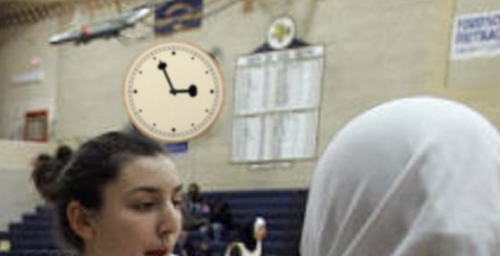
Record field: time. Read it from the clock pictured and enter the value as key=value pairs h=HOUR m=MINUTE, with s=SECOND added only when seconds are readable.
h=2 m=56
